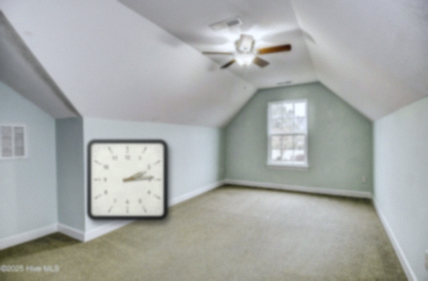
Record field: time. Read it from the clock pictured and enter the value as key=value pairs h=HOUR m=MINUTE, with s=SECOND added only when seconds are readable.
h=2 m=14
